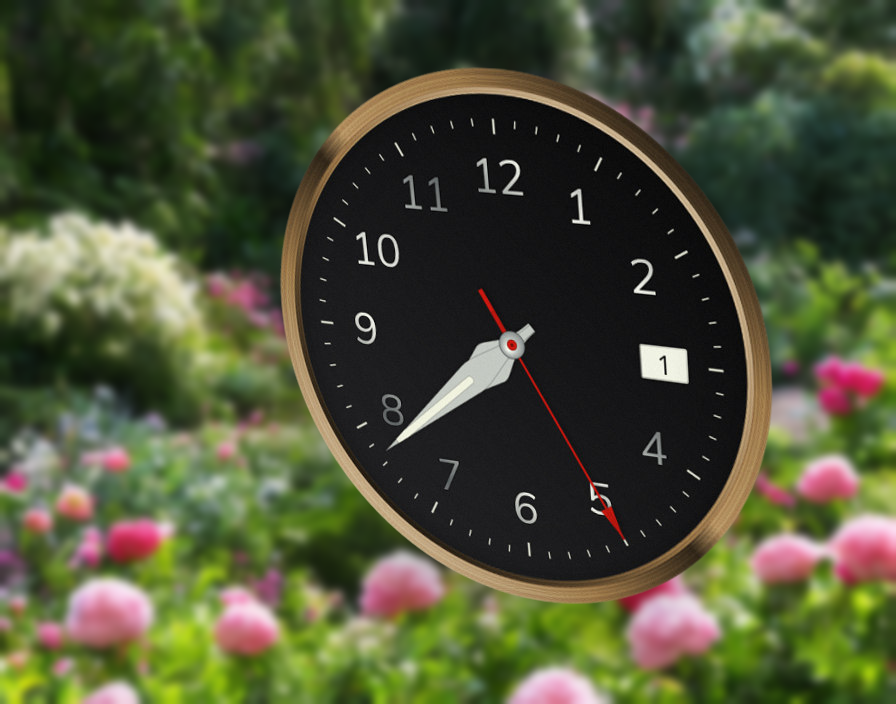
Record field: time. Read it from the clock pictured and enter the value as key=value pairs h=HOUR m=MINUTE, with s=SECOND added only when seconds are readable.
h=7 m=38 s=25
